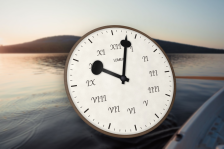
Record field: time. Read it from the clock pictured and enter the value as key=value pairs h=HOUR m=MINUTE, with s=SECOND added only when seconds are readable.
h=10 m=3
